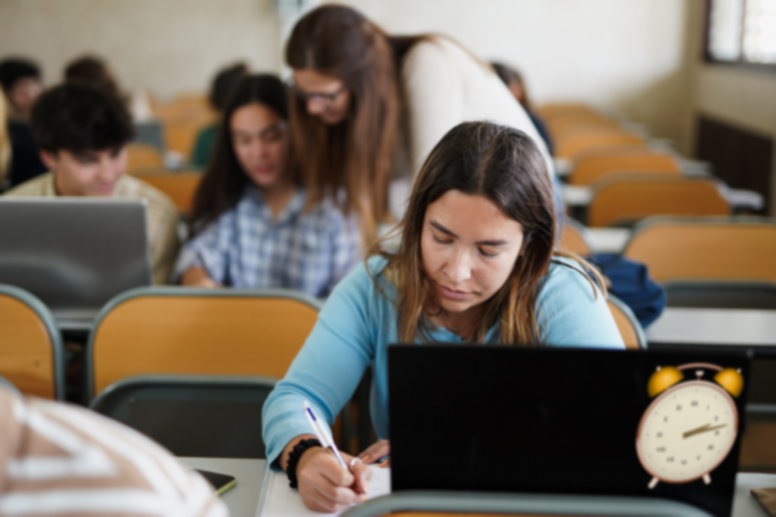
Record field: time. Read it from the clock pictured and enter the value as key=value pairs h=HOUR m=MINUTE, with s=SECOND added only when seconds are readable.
h=2 m=13
